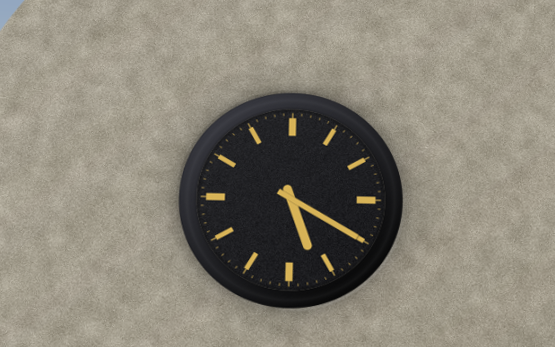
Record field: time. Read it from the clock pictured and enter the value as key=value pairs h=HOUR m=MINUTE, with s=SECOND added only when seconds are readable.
h=5 m=20
